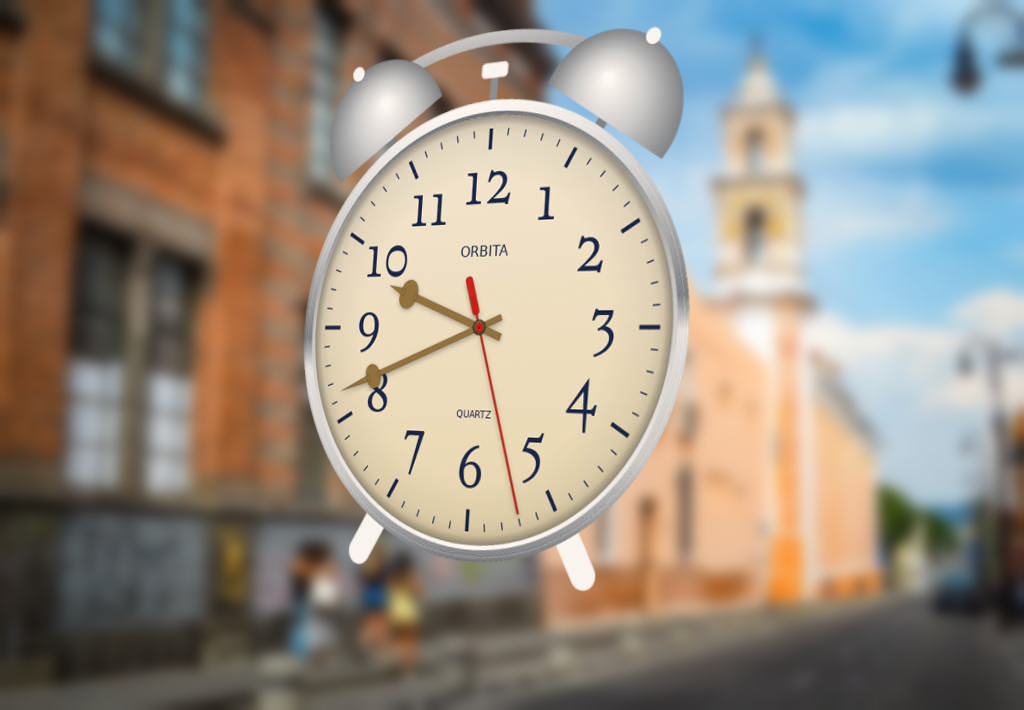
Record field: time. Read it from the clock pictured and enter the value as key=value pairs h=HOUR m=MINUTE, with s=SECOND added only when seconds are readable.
h=9 m=41 s=27
